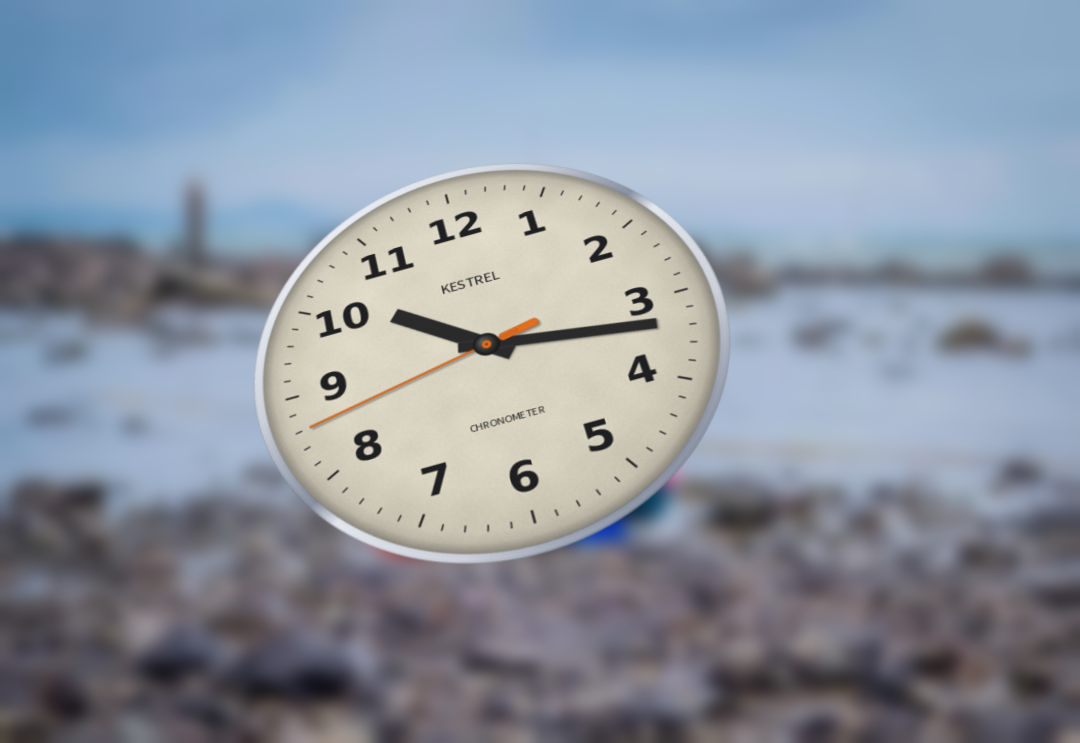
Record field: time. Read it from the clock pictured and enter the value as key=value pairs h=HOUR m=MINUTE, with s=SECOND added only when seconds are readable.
h=10 m=16 s=43
